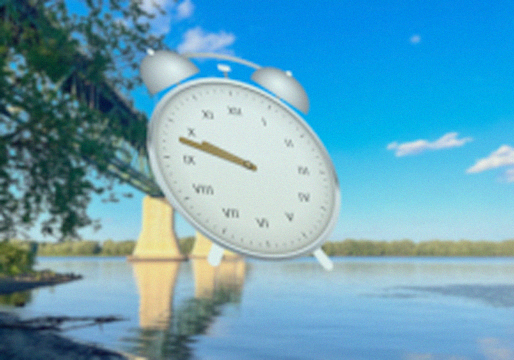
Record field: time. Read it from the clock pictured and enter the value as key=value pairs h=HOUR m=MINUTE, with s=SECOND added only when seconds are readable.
h=9 m=48
